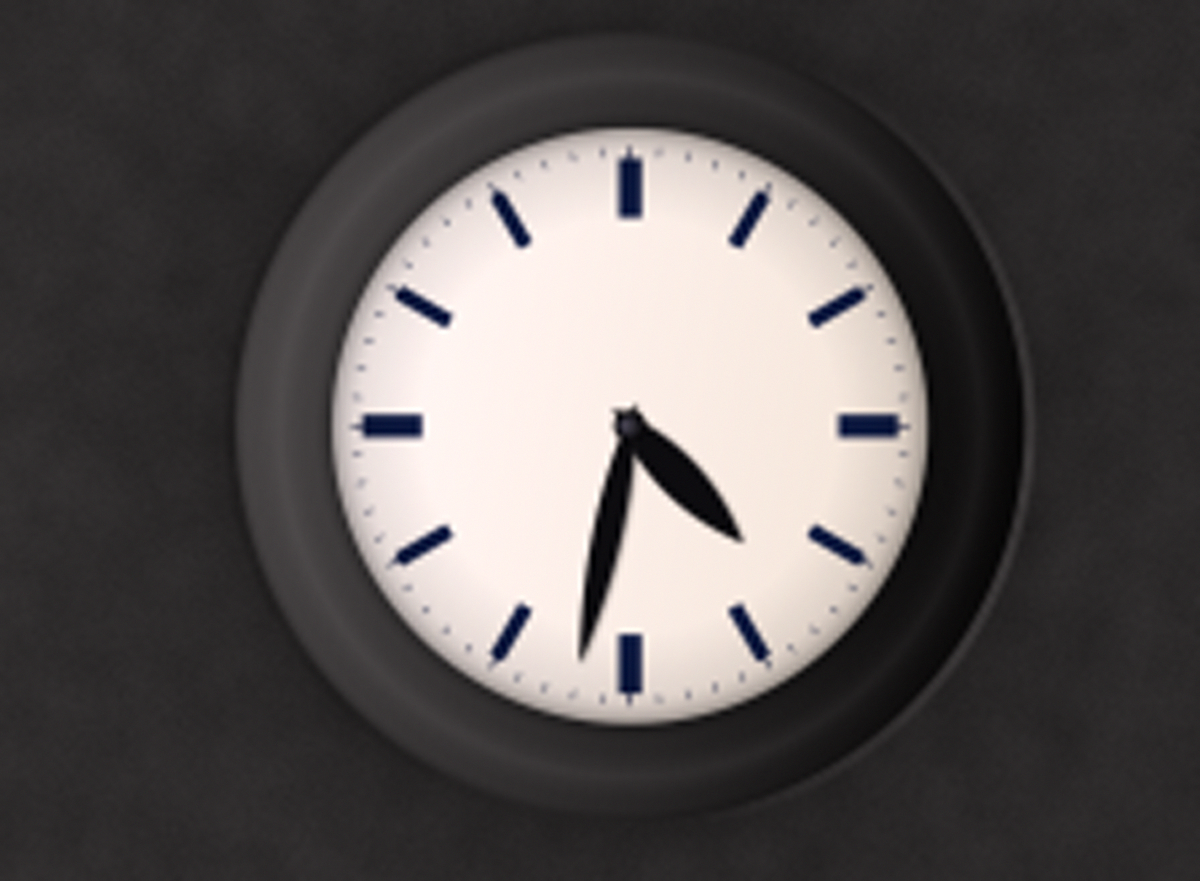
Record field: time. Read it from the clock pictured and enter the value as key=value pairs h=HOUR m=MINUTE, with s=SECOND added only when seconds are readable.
h=4 m=32
